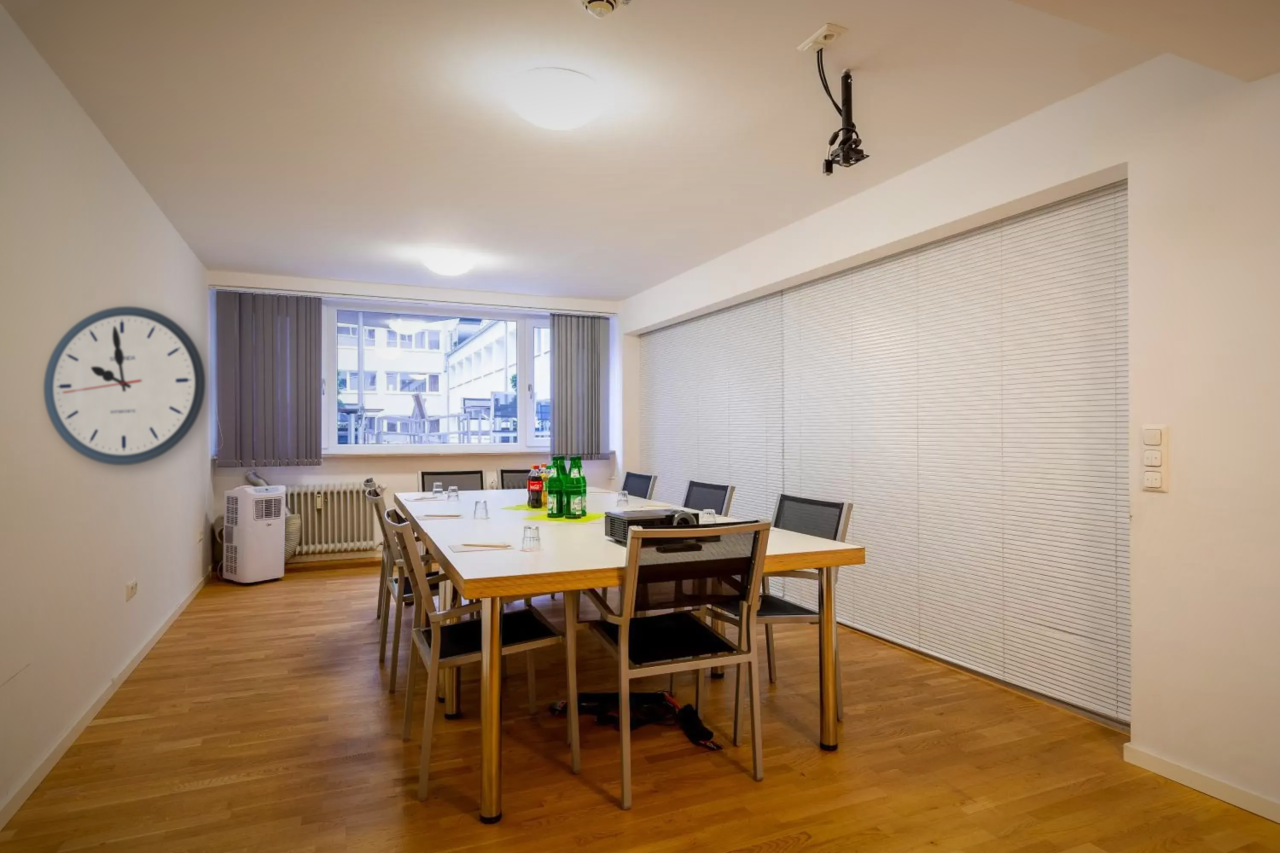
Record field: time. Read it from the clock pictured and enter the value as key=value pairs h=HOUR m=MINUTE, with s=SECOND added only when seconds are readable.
h=9 m=58 s=44
